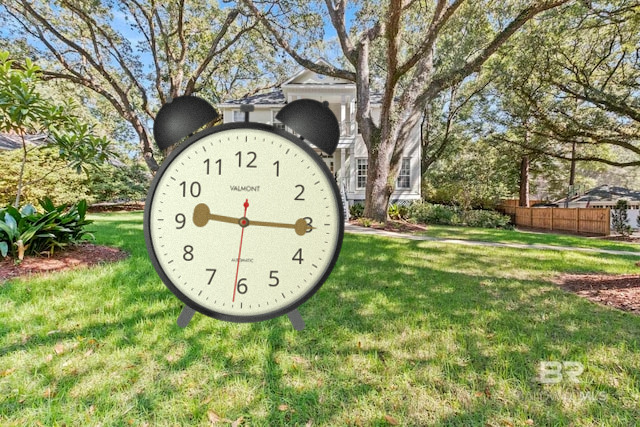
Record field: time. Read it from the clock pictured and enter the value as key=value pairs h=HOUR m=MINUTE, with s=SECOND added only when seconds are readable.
h=9 m=15 s=31
